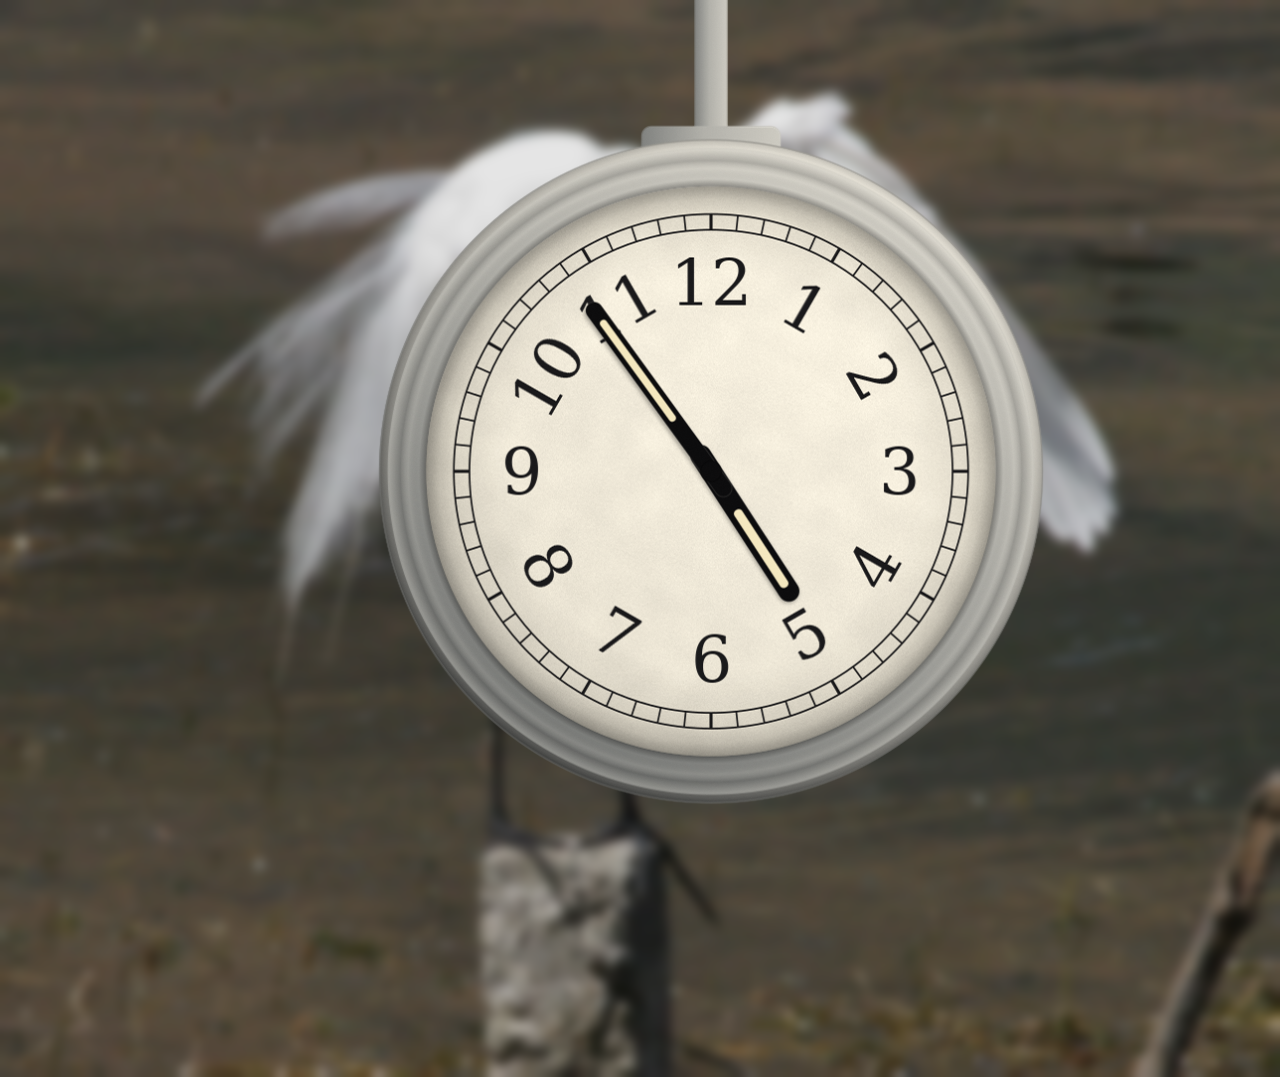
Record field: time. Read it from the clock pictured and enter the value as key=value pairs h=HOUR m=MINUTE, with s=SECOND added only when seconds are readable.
h=4 m=54
